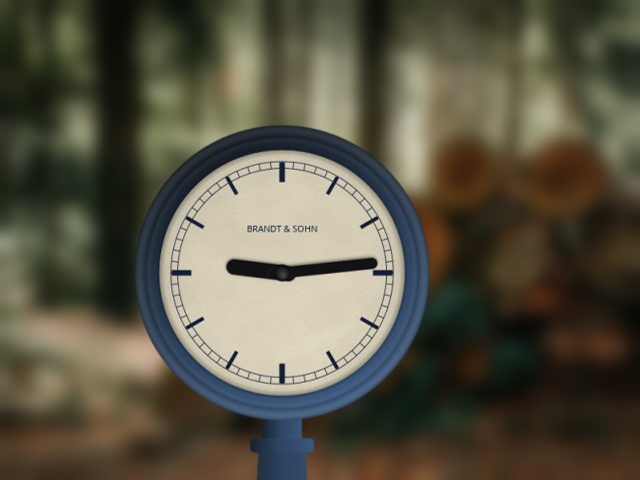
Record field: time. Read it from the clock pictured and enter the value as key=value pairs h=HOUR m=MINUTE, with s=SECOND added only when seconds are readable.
h=9 m=14
